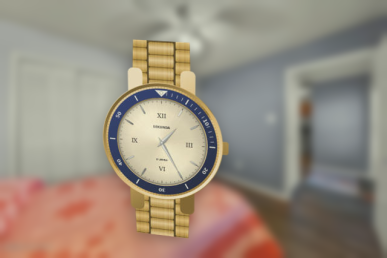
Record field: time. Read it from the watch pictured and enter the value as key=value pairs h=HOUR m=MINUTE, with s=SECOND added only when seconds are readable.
h=1 m=25
